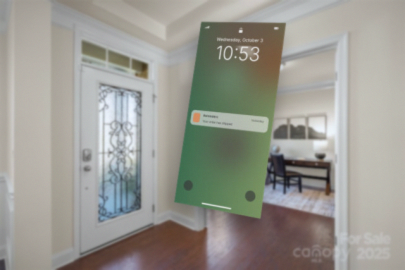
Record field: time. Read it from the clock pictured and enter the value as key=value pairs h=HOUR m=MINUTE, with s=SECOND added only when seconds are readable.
h=10 m=53
